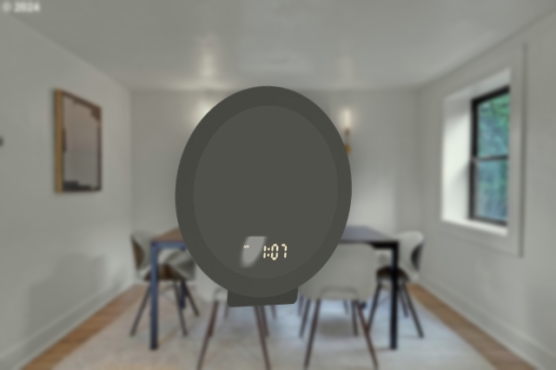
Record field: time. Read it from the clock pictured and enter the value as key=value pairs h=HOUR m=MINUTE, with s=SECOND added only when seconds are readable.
h=1 m=7
